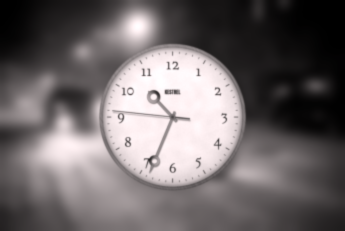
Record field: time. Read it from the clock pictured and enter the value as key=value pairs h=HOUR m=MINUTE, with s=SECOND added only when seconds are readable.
h=10 m=33 s=46
